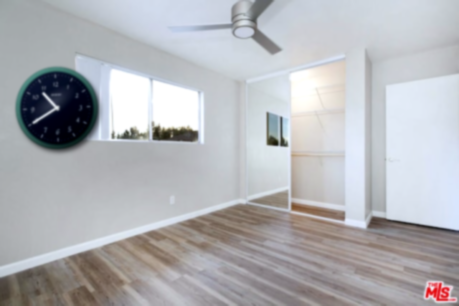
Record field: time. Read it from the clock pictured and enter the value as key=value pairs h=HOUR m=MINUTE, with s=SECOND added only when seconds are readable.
h=10 m=40
